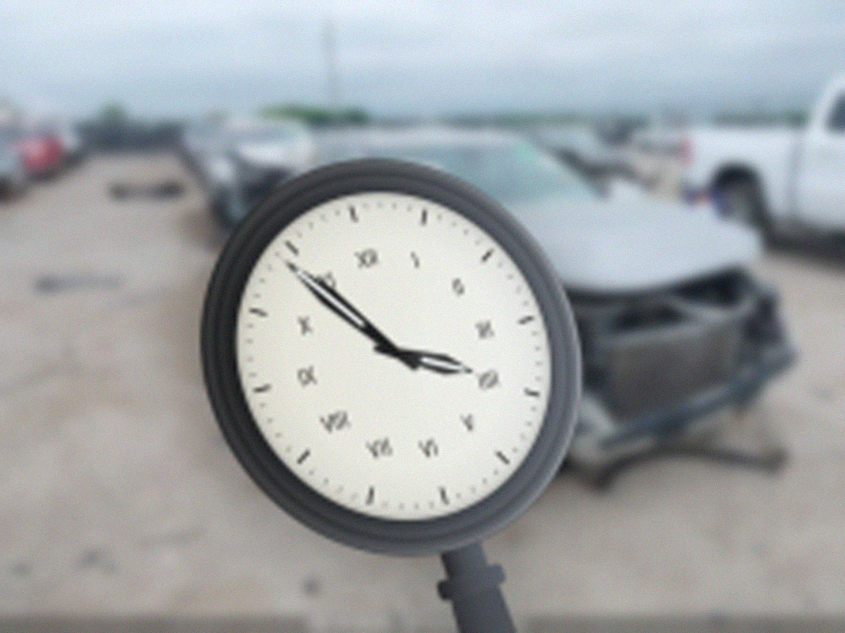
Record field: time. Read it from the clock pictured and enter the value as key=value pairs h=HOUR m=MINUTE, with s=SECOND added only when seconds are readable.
h=3 m=54
